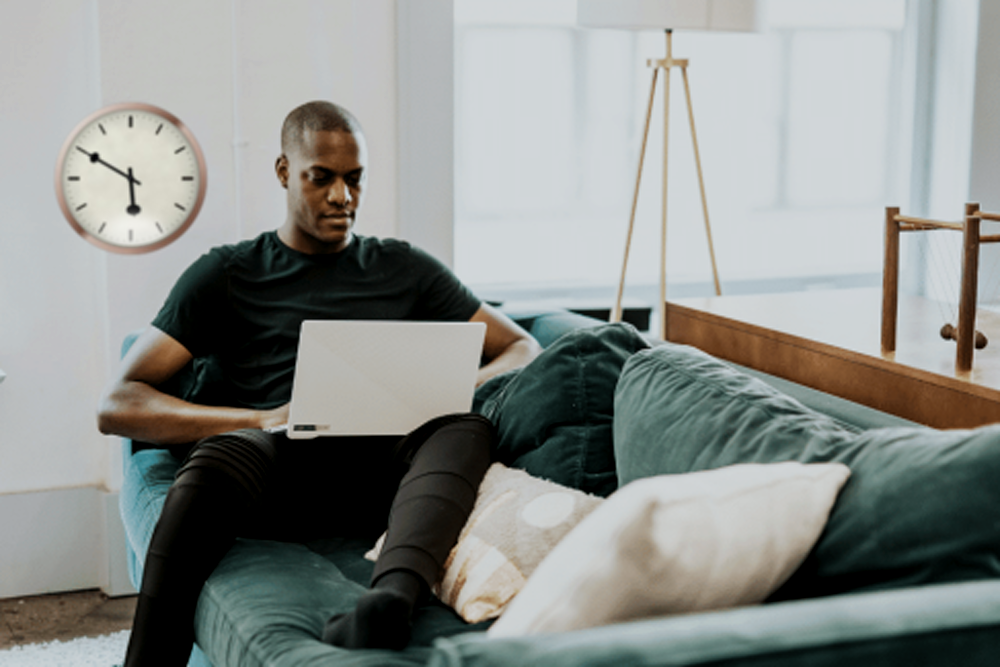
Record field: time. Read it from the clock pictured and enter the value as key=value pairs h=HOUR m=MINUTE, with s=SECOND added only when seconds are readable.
h=5 m=50
